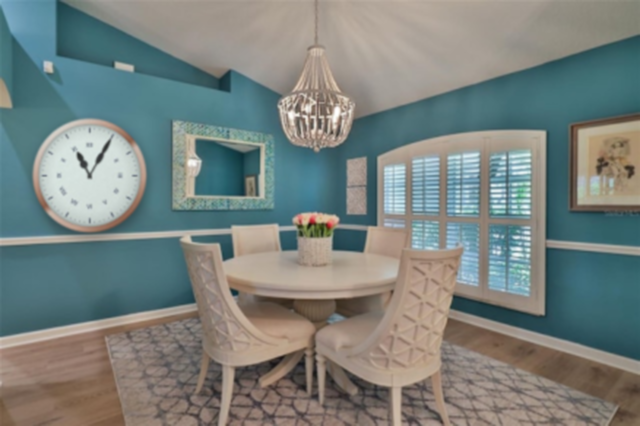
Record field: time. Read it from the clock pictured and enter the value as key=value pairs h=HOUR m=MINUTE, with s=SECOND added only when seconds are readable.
h=11 m=5
